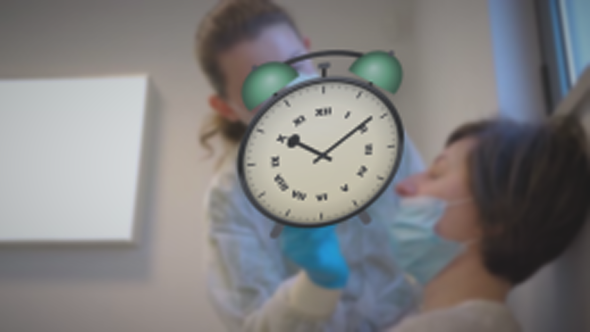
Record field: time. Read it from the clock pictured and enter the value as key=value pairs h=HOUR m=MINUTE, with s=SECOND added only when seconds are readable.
h=10 m=9
